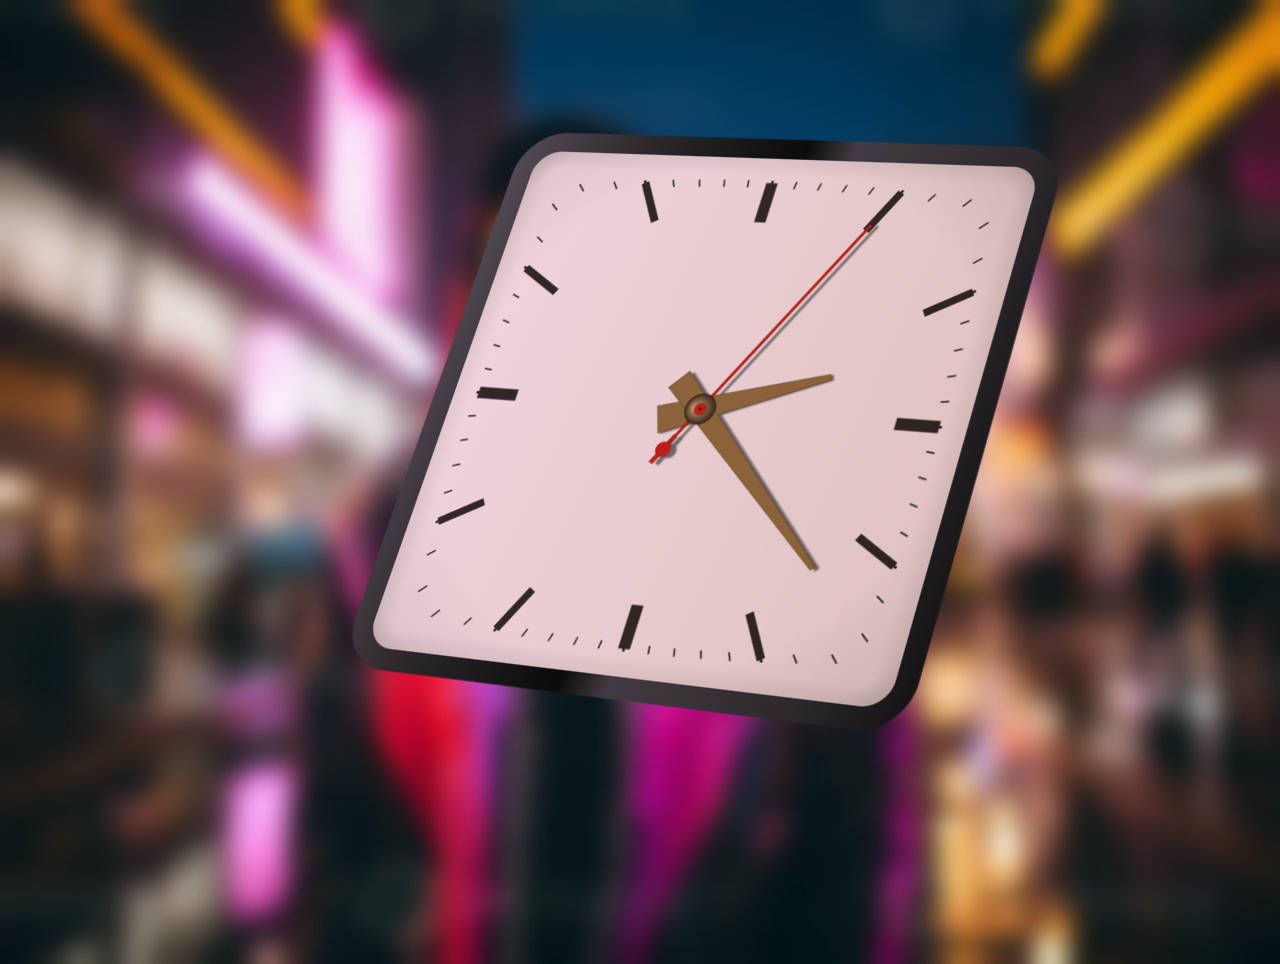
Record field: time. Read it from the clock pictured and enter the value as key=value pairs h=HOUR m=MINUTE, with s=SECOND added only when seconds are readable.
h=2 m=22 s=5
